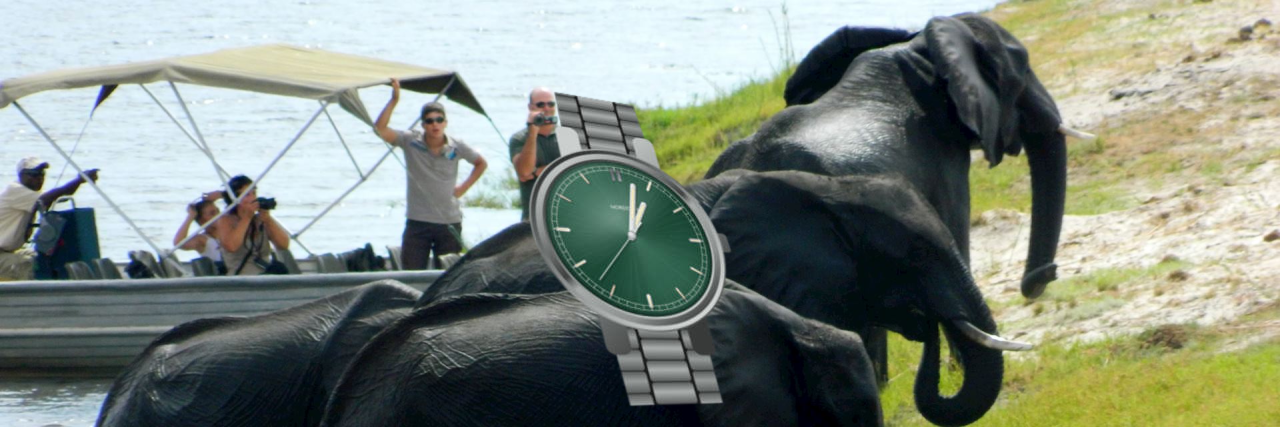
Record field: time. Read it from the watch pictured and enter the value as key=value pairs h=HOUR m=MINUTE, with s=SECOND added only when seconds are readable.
h=1 m=2 s=37
